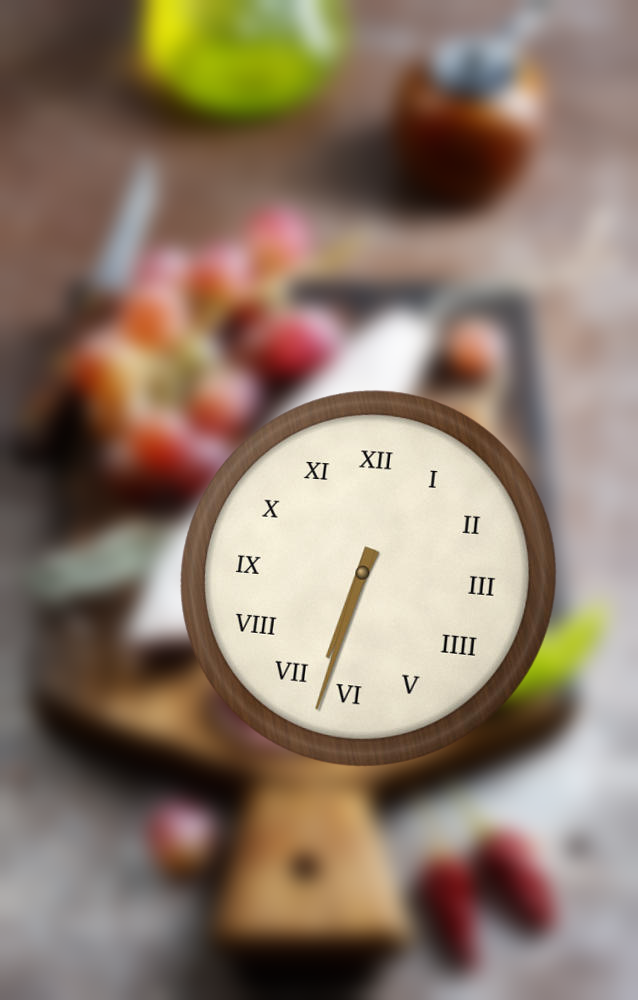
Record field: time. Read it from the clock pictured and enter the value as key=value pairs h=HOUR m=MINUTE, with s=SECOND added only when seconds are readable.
h=6 m=32
